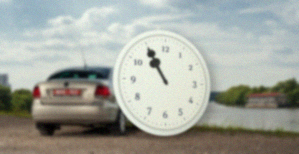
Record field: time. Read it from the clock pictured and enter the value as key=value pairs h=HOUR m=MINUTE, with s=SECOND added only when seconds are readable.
h=10 m=55
